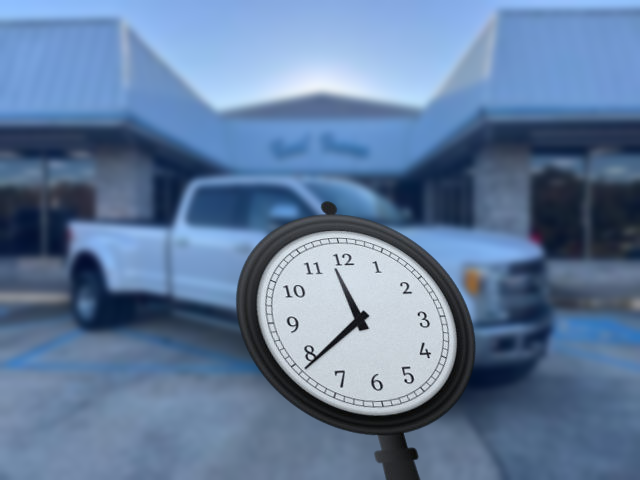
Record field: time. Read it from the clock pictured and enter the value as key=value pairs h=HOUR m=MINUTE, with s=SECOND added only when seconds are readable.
h=11 m=39
